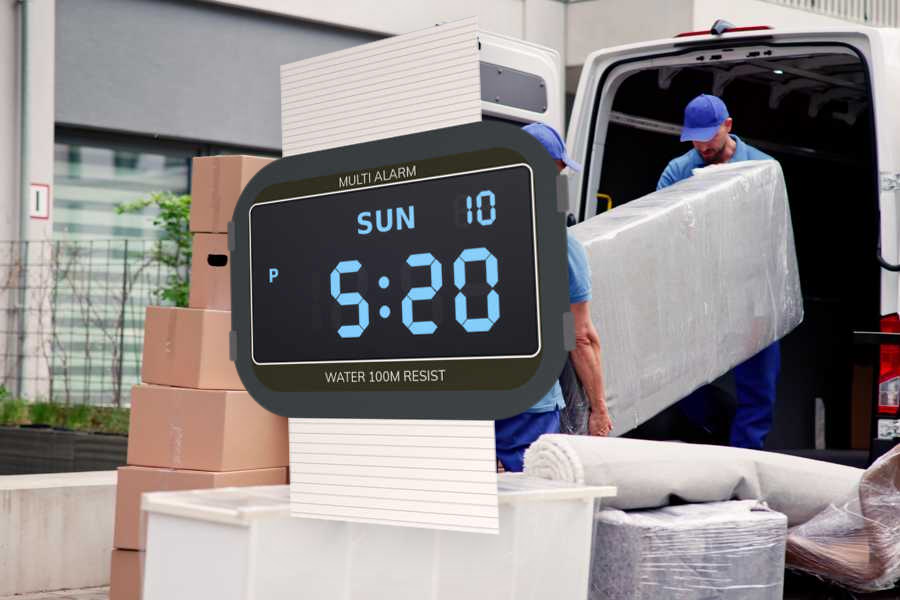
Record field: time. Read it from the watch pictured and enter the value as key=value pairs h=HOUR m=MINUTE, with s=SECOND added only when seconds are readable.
h=5 m=20
